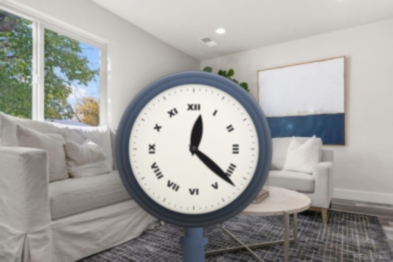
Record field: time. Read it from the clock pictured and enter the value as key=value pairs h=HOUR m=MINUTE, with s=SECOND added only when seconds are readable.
h=12 m=22
